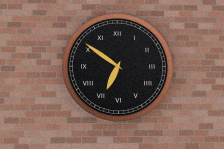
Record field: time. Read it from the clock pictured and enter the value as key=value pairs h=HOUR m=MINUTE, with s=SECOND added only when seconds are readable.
h=6 m=51
